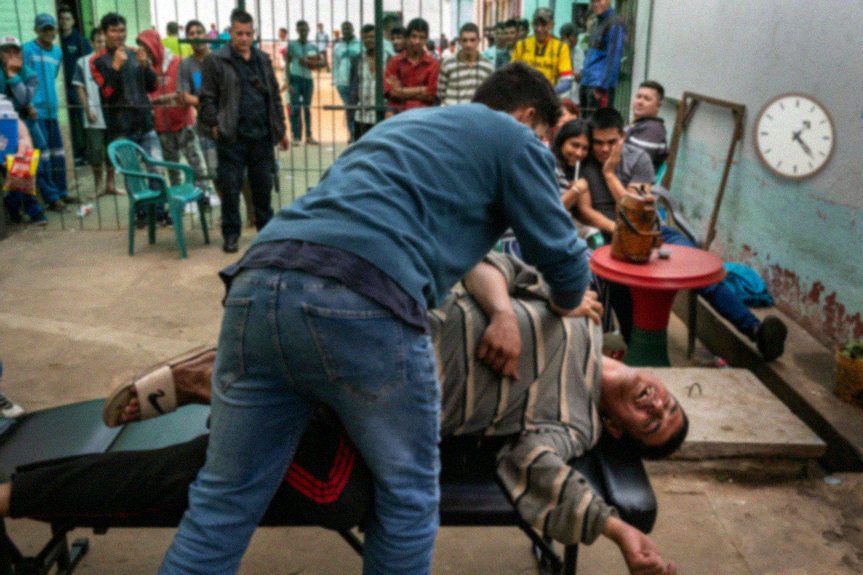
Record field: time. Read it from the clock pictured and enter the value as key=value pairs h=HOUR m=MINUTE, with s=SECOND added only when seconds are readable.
h=1 m=23
